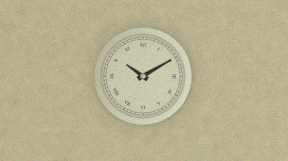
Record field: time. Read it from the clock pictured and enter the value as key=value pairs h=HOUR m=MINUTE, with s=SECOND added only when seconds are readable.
h=10 m=10
